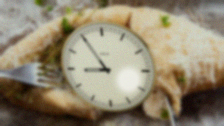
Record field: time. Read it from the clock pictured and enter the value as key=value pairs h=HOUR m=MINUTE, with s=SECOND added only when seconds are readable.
h=8 m=55
